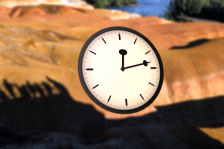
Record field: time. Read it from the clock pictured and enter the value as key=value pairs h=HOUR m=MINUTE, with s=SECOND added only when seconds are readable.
h=12 m=13
